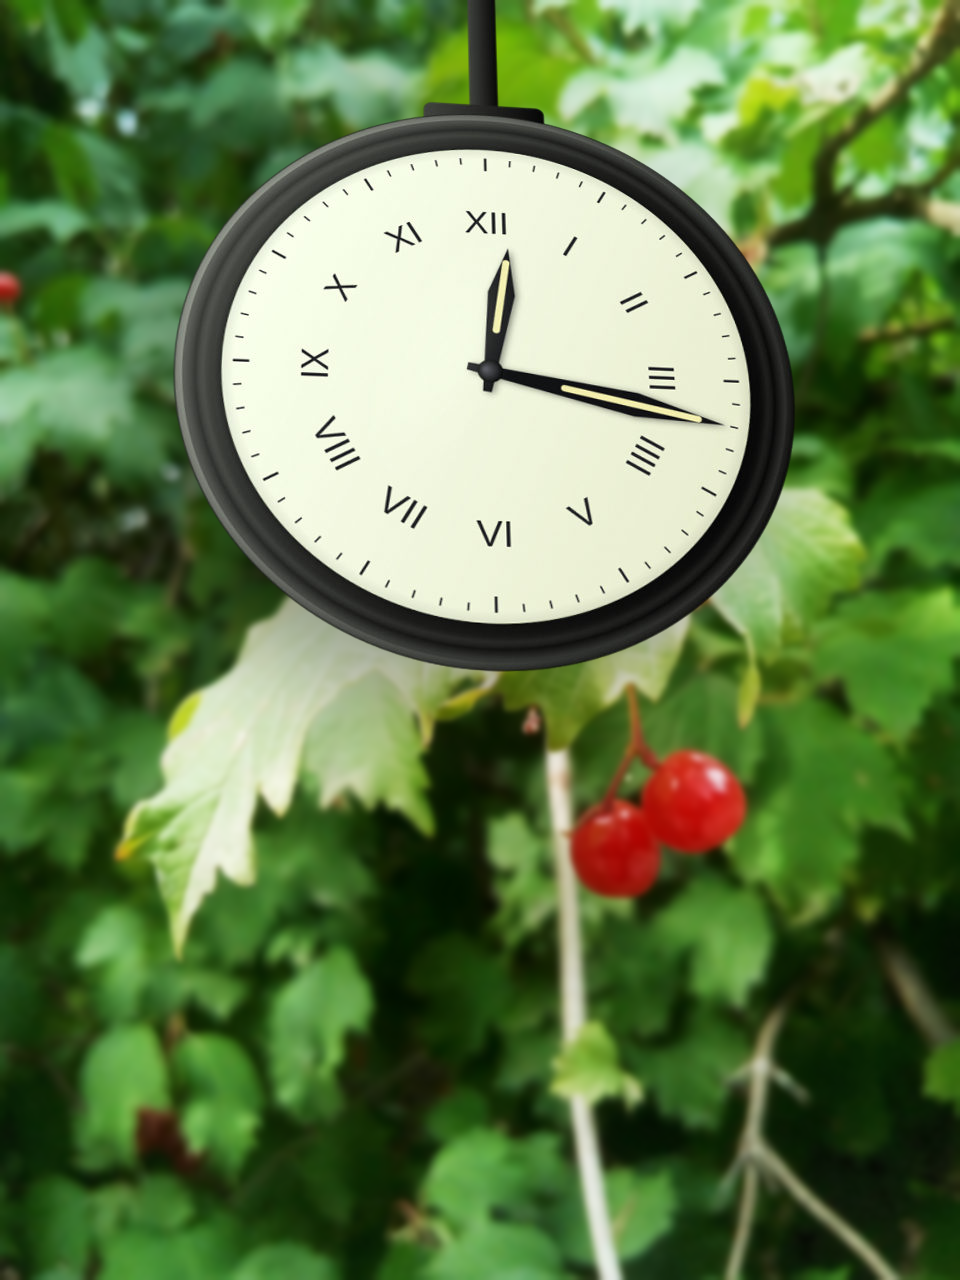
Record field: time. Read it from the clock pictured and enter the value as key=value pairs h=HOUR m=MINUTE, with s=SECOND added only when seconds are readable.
h=12 m=17
